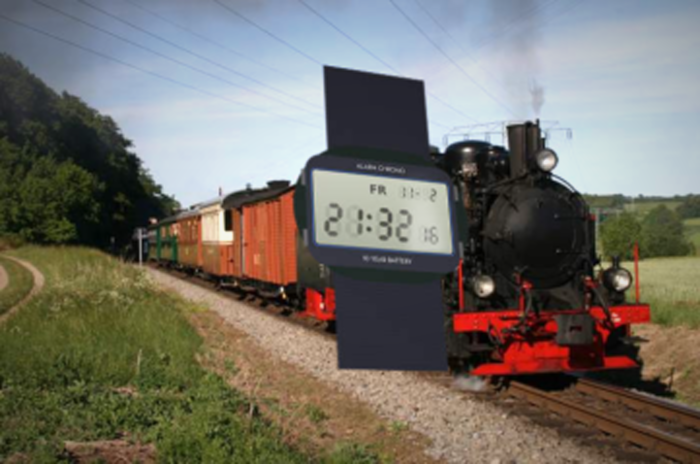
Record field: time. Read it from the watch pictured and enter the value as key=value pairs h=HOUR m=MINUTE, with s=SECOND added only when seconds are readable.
h=21 m=32 s=16
